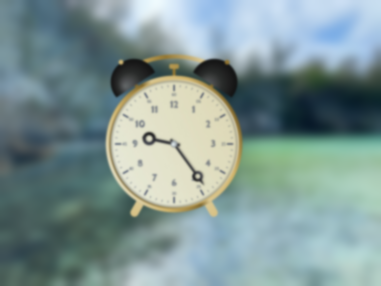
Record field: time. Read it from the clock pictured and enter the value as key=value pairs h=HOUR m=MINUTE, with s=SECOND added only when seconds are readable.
h=9 m=24
